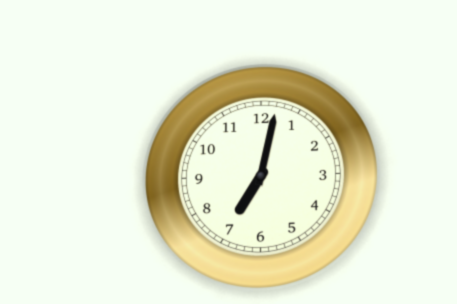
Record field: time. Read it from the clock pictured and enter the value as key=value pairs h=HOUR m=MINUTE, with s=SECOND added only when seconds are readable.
h=7 m=2
